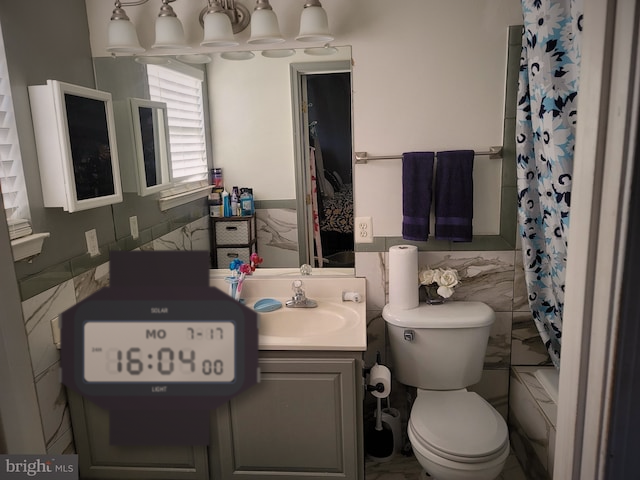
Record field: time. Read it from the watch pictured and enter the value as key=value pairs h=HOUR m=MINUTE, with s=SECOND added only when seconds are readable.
h=16 m=4 s=0
